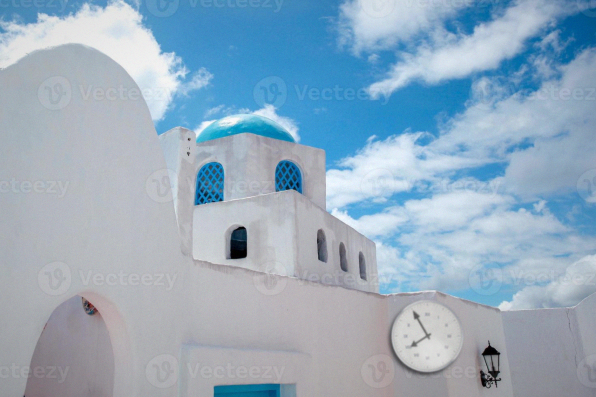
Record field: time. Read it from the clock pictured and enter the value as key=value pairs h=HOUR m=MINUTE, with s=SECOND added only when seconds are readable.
h=7 m=55
